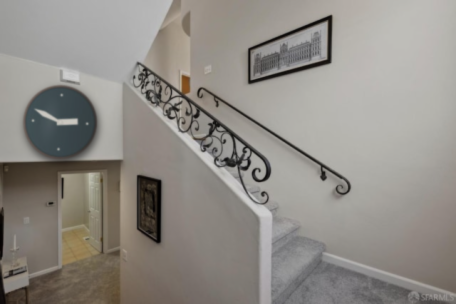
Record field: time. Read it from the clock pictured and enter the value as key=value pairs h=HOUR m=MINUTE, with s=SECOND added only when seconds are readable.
h=2 m=49
